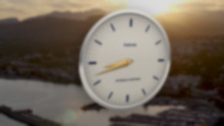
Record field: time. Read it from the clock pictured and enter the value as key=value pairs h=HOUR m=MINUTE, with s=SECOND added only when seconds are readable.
h=8 m=42
